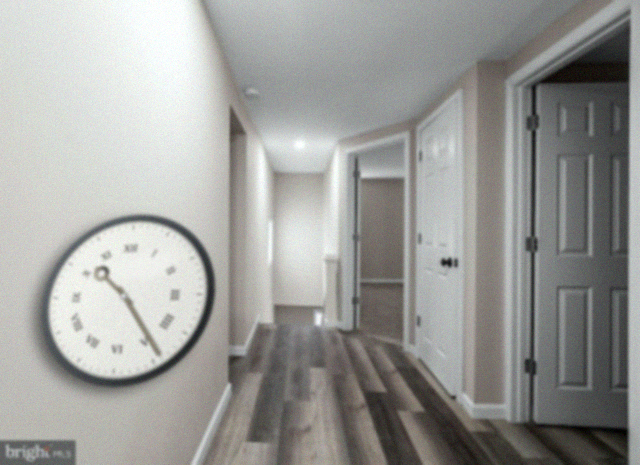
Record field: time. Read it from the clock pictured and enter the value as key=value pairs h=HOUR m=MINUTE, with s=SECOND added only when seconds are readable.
h=10 m=24
